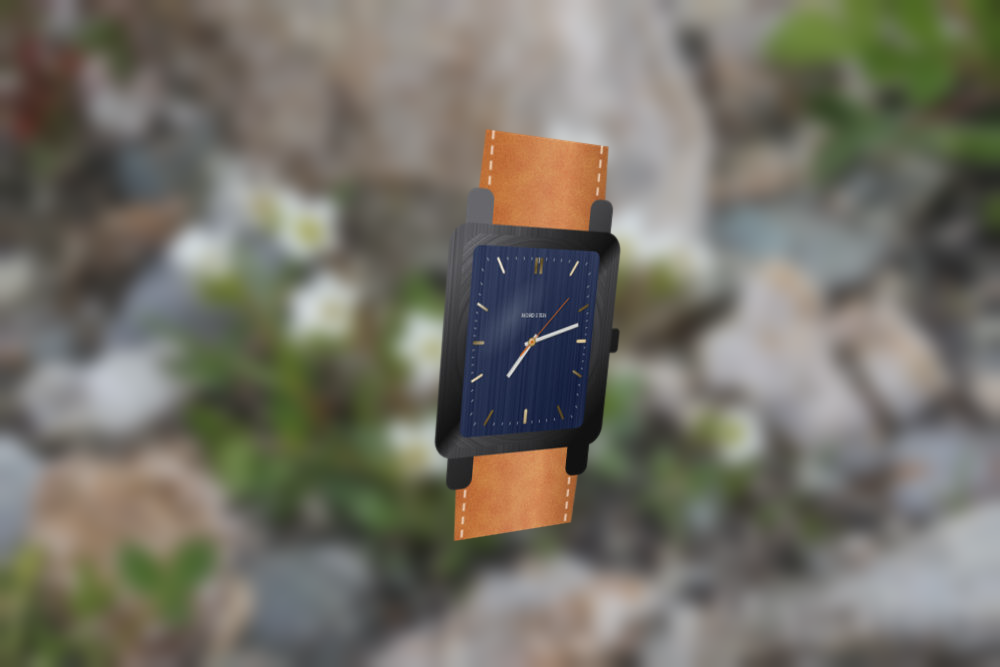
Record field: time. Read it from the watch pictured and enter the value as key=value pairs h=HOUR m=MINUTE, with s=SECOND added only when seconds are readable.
h=7 m=12 s=7
